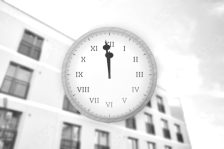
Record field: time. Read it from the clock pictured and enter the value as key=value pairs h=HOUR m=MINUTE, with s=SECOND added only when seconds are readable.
h=11 m=59
